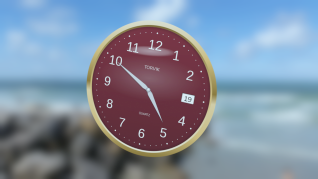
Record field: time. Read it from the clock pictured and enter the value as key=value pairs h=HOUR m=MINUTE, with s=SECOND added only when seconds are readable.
h=4 m=50
